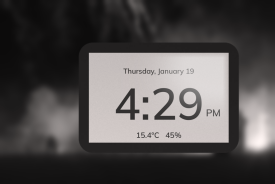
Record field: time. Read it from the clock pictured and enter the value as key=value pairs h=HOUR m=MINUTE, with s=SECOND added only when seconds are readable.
h=4 m=29
